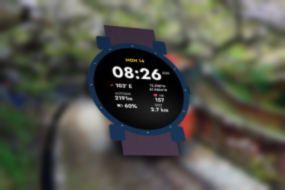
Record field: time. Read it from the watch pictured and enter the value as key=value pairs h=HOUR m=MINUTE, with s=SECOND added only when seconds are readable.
h=8 m=26
